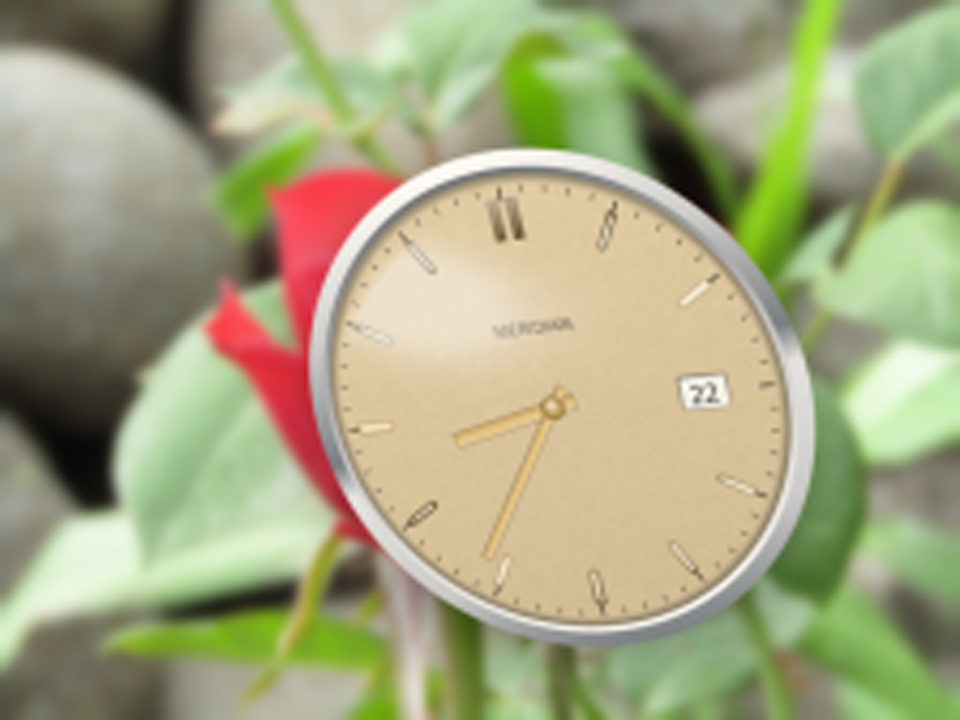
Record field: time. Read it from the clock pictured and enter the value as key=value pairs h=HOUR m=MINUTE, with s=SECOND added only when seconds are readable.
h=8 m=36
